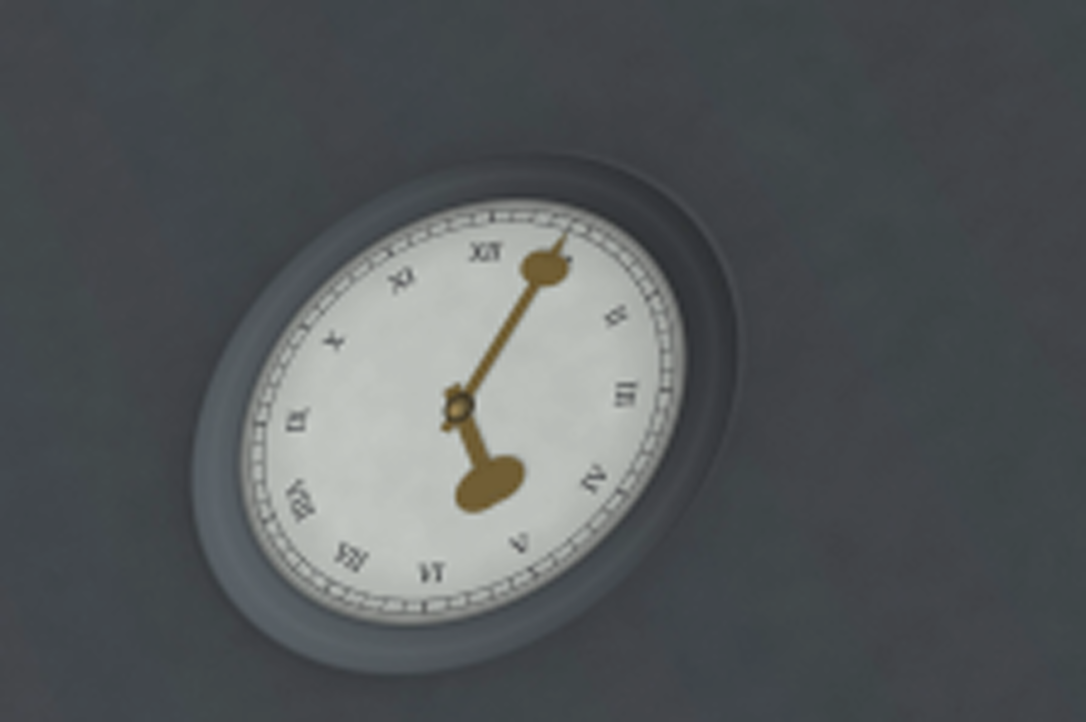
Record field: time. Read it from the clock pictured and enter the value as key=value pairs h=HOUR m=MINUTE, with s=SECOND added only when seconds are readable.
h=5 m=4
